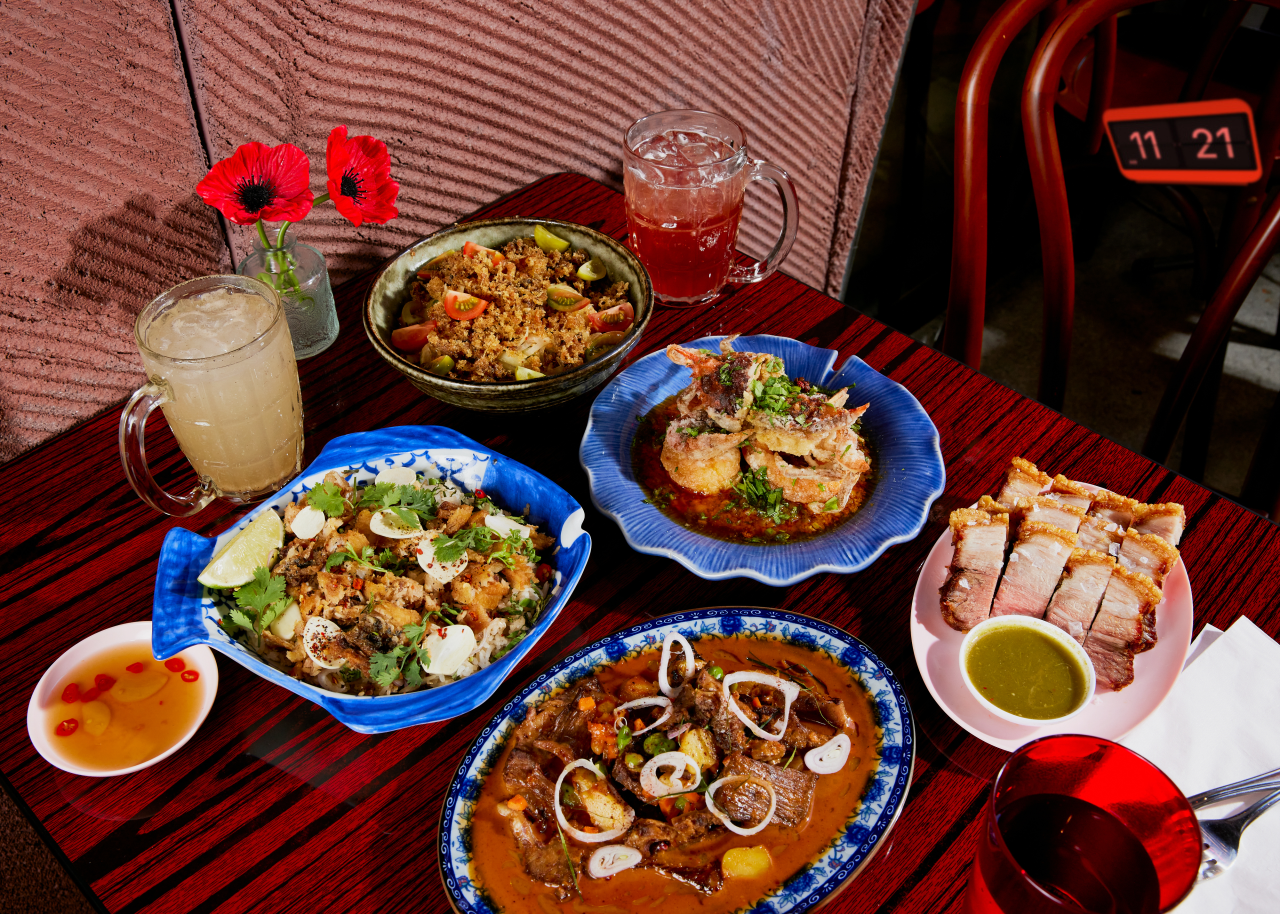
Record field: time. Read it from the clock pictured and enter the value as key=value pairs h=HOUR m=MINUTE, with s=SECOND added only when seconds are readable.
h=11 m=21
